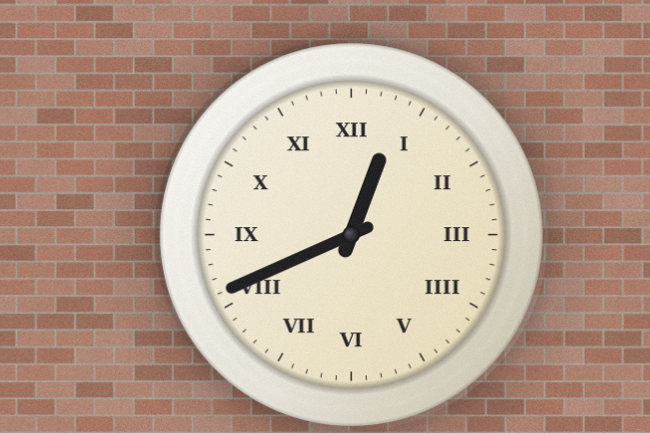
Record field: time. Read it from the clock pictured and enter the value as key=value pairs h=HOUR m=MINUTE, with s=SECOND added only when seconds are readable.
h=12 m=41
